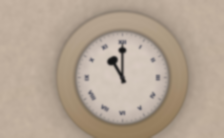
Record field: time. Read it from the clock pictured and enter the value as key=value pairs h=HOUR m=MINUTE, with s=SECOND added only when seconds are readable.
h=11 m=0
